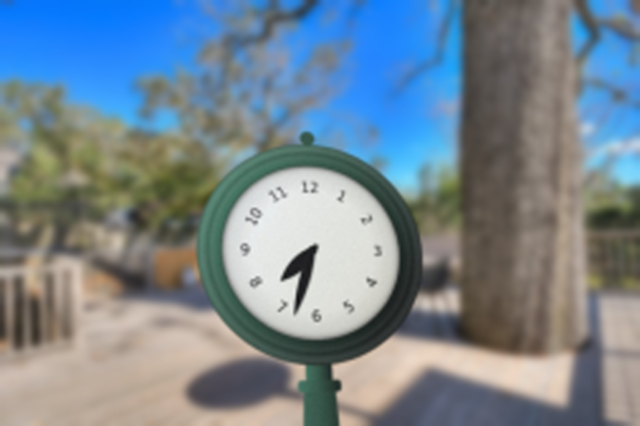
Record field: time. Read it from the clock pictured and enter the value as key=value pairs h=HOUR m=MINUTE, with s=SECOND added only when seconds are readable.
h=7 m=33
